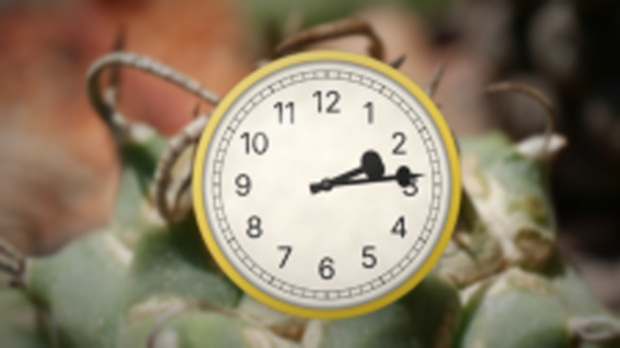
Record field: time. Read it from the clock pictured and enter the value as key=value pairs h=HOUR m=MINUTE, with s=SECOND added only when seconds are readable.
h=2 m=14
